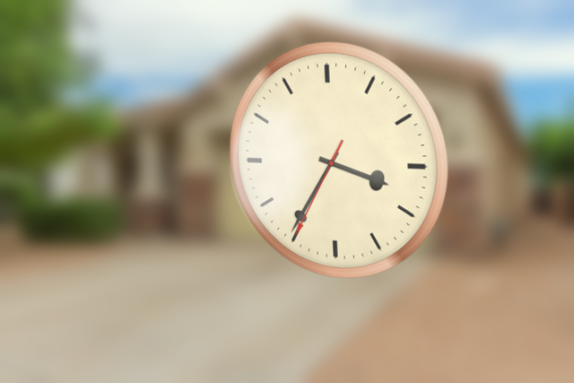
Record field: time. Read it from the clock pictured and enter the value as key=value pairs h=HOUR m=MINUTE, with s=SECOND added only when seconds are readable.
h=3 m=35 s=35
